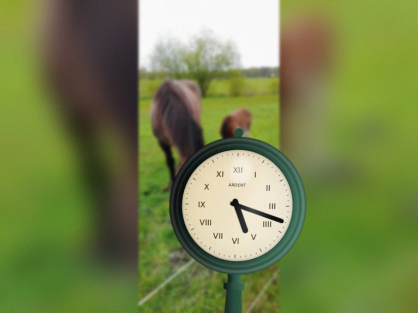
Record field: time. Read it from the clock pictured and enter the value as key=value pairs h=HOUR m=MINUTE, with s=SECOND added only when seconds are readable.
h=5 m=18
